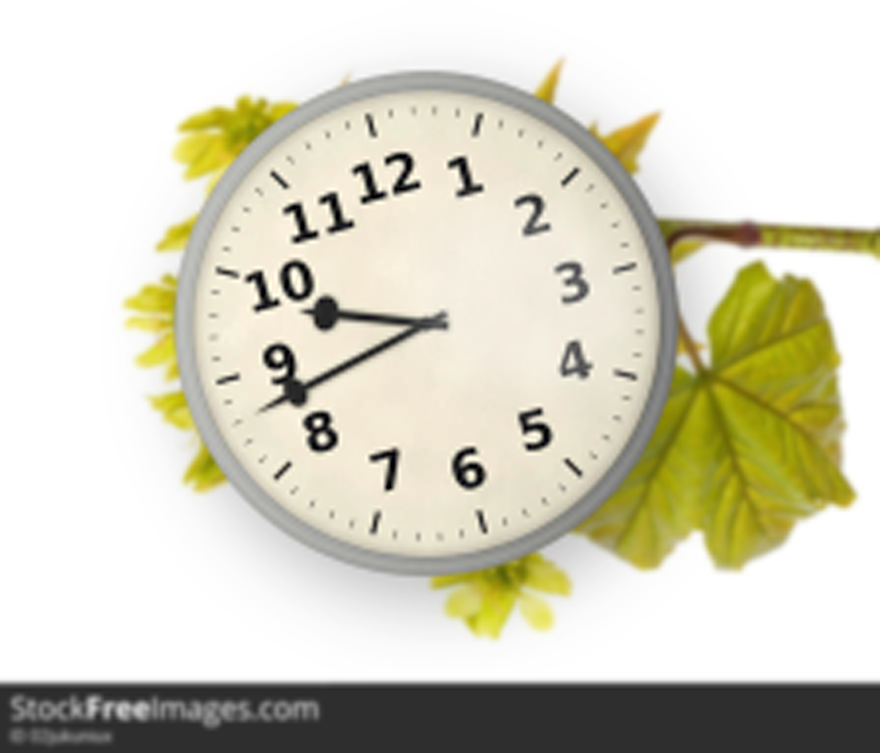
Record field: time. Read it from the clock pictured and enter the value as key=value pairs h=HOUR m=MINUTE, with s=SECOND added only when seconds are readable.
h=9 m=43
